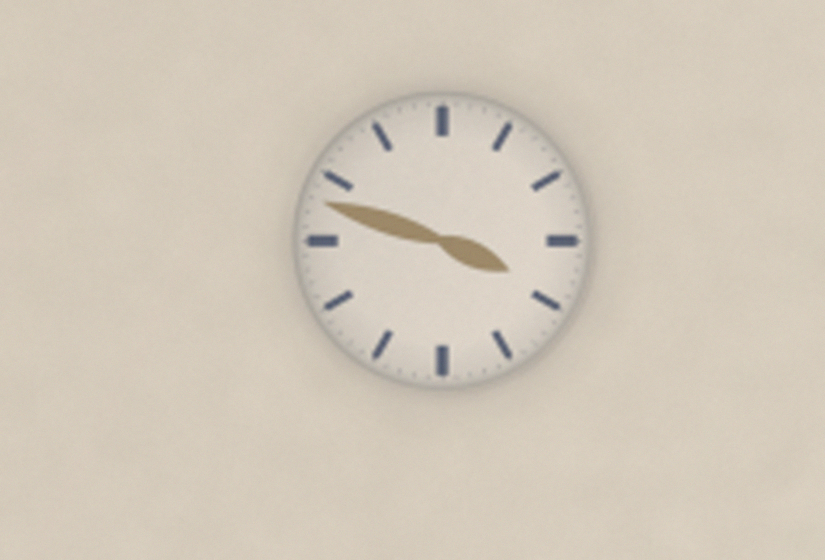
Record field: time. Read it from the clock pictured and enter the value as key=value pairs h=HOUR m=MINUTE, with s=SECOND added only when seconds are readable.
h=3 m=48
